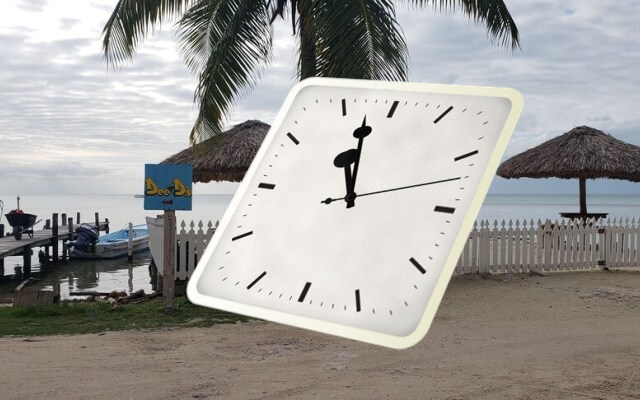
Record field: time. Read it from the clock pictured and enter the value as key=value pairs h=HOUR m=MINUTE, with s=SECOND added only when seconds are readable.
h=10 m=57 s=12
